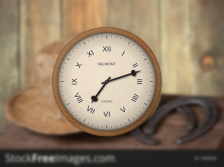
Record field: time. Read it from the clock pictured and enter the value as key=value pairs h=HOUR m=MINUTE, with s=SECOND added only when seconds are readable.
h=7 m=12
